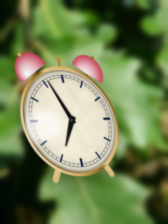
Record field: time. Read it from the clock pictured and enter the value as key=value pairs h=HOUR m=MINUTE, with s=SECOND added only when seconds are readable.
h=6 m=56
